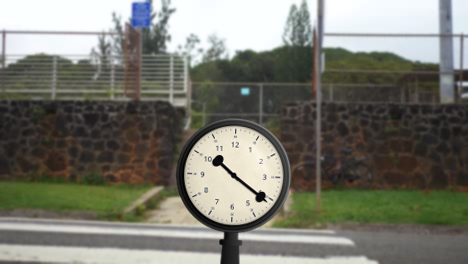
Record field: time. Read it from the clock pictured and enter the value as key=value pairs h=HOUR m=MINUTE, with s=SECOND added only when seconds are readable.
h=10 m=21
